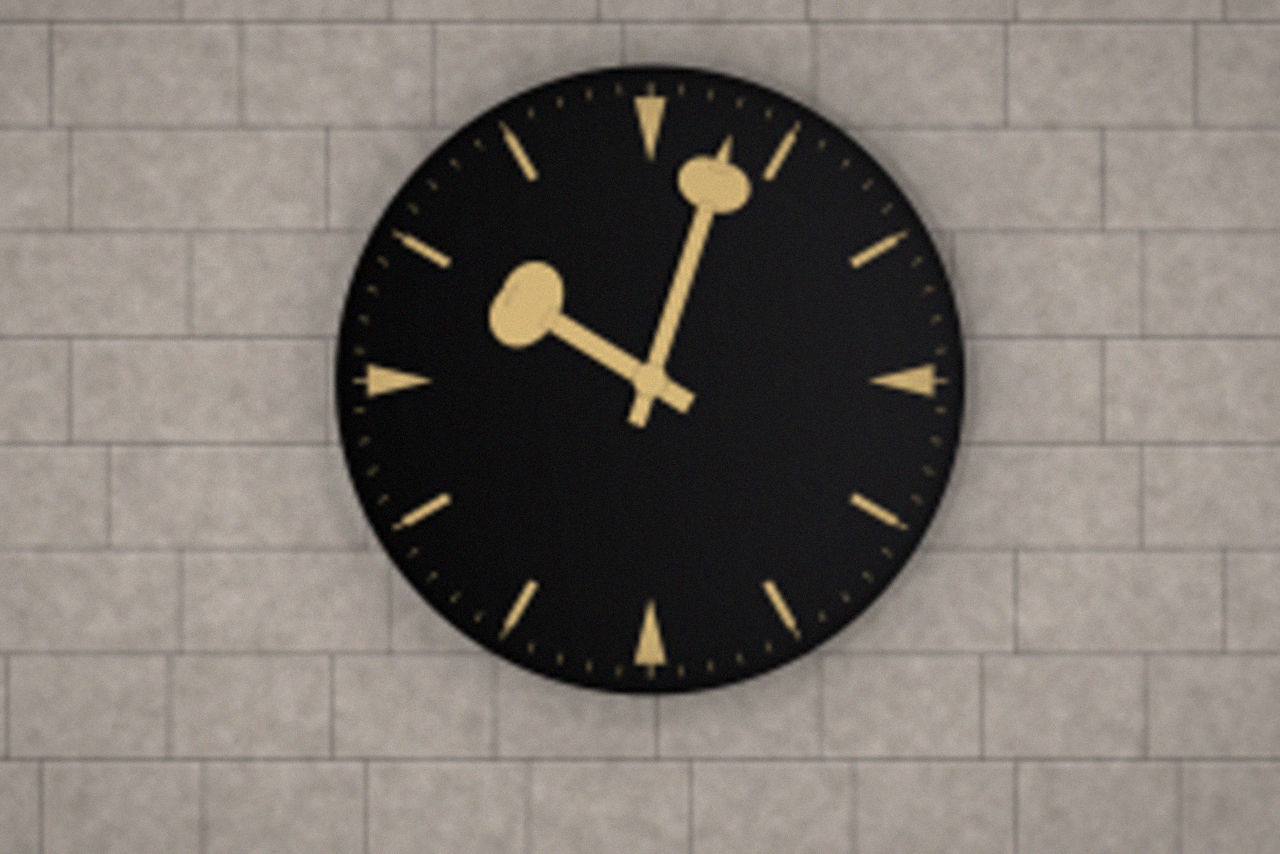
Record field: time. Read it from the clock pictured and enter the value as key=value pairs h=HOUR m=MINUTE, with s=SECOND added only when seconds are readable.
h=10 m=3
